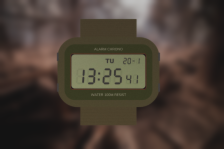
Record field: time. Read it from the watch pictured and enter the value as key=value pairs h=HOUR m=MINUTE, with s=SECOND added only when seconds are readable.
h=13 m=25 s=41
